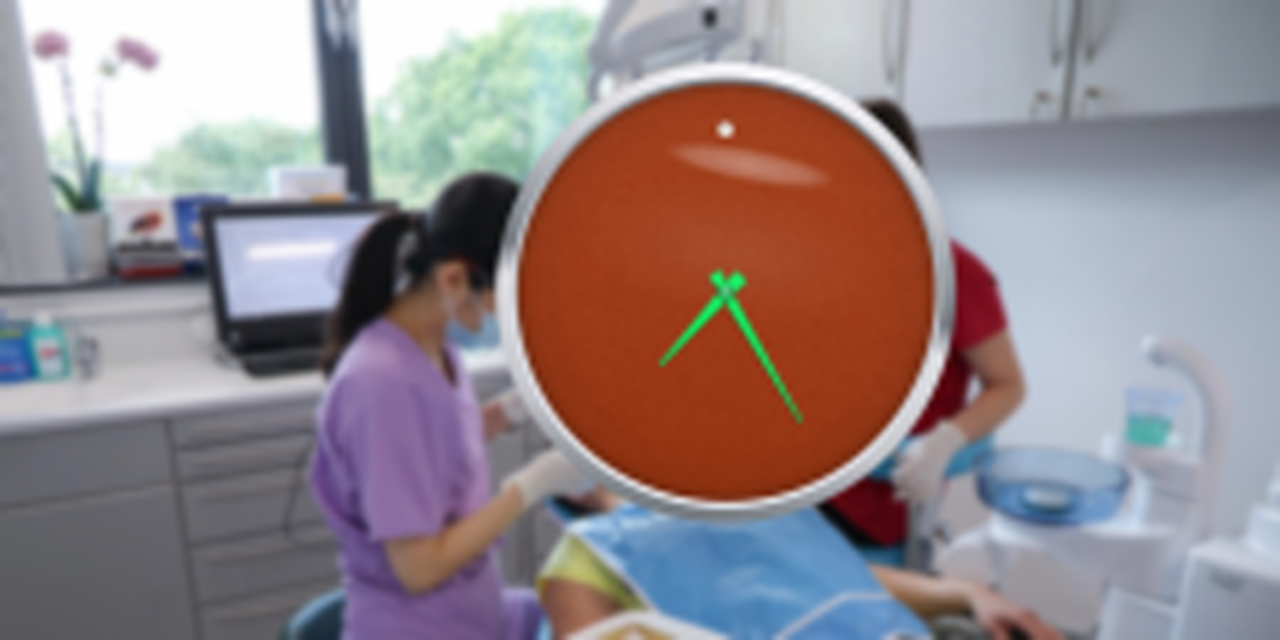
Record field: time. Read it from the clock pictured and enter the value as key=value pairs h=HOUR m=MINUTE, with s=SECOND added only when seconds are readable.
h=7 m=25
